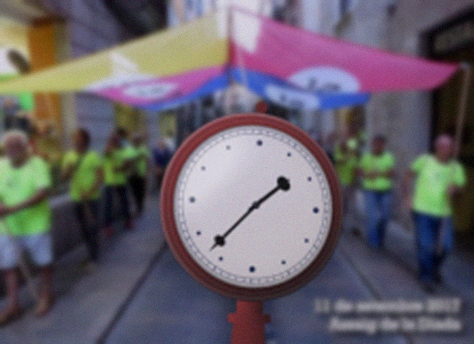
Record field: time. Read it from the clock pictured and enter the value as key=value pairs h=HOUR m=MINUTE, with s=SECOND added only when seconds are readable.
h=1 m=37
